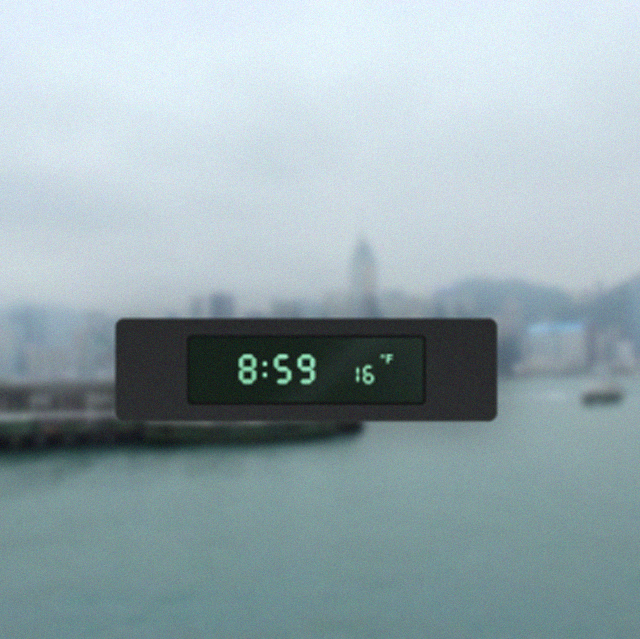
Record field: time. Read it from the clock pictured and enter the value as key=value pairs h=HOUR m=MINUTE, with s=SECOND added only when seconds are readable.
h=8 m=59
